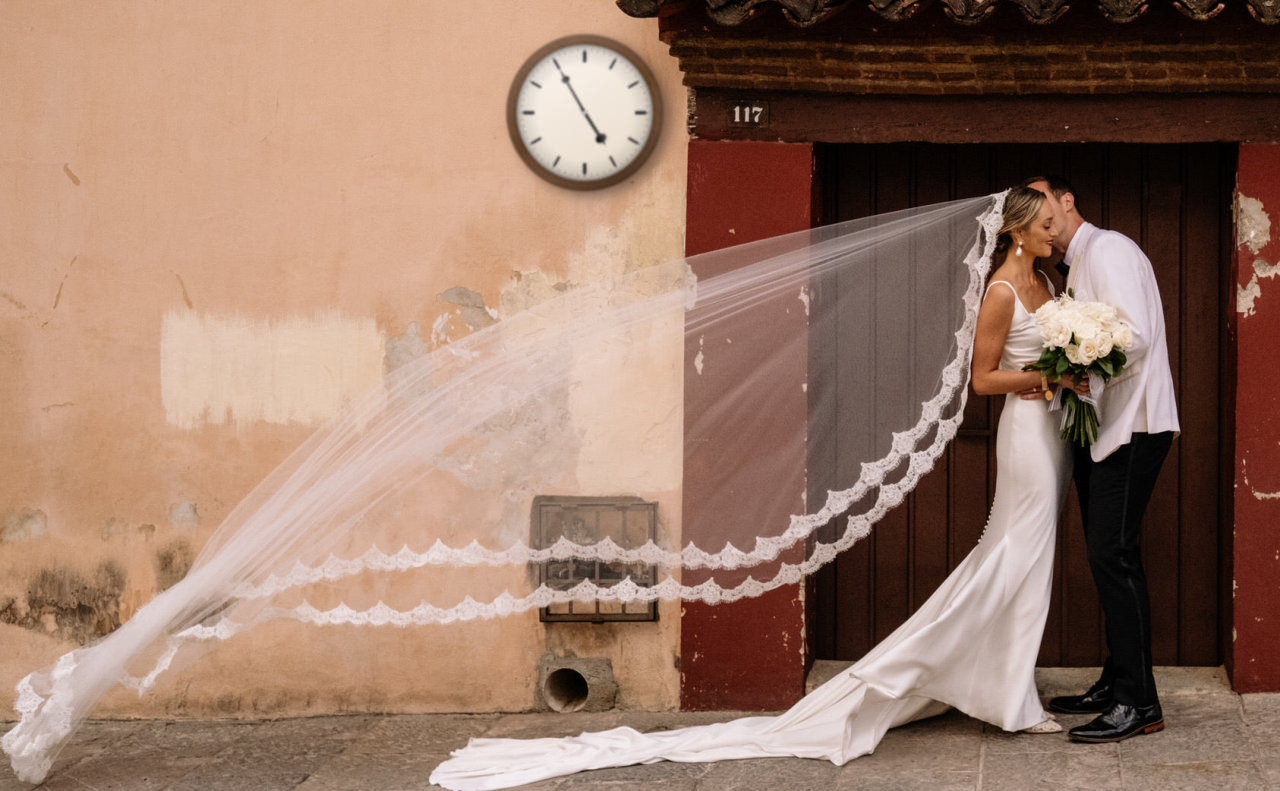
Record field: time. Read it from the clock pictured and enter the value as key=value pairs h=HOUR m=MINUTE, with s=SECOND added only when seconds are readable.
h=4 m=55
